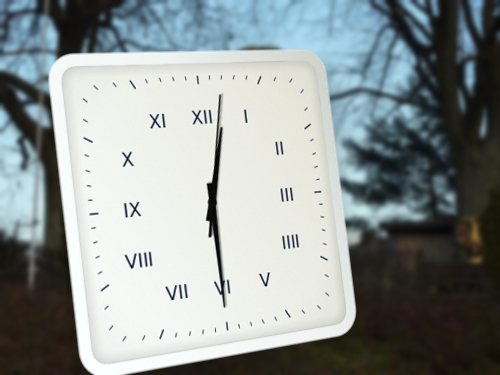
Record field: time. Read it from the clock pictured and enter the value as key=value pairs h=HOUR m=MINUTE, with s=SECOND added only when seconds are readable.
h=12 m=30 s=2
